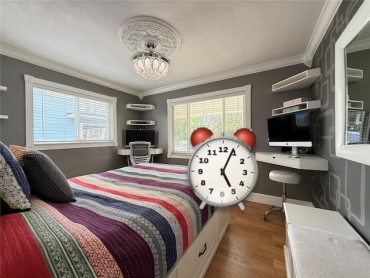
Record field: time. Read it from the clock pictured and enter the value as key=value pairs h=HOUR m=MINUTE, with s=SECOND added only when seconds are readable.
h=5 m=4
